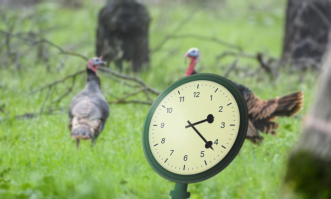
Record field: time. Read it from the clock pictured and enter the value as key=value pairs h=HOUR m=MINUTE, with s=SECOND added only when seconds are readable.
h=2 m=22
